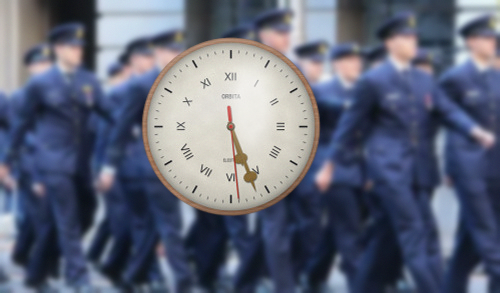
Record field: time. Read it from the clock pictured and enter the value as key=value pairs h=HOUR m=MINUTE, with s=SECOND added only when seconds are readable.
h=5 m=26 s=29
